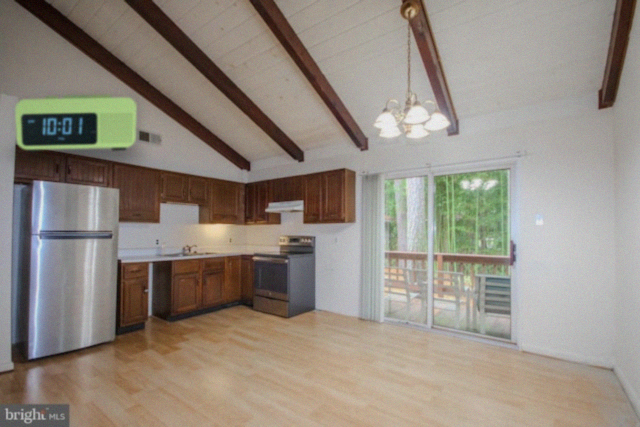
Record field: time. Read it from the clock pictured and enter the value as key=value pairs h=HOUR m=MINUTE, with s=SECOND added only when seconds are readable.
h=10 m=1
